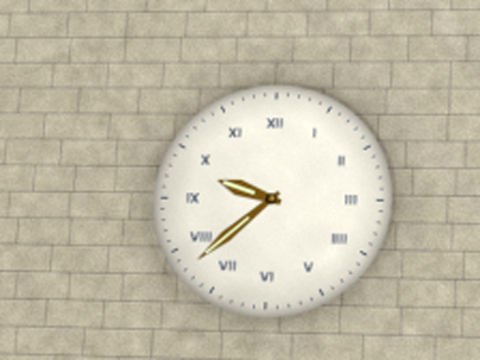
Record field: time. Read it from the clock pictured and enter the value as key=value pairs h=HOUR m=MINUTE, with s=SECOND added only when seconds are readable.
h=9 m=38
